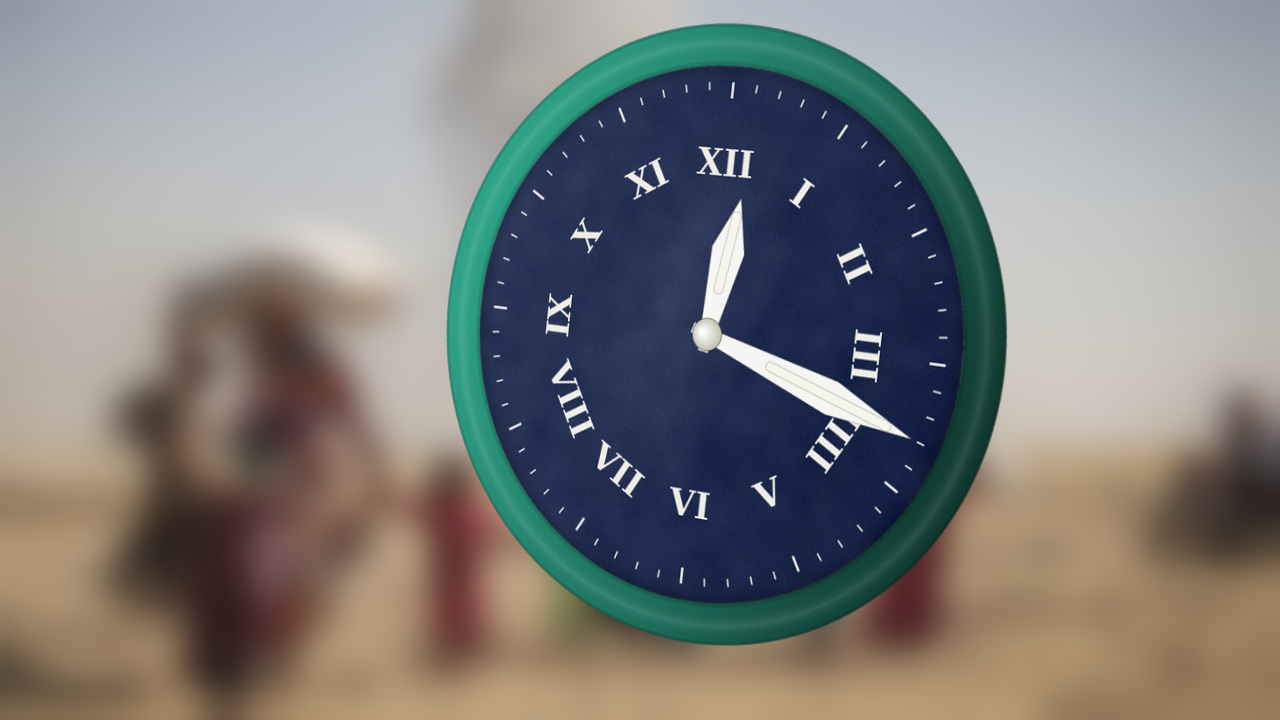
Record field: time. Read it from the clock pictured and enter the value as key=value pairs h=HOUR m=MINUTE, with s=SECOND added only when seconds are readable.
h=12 m=18
